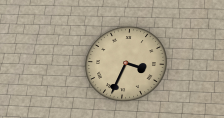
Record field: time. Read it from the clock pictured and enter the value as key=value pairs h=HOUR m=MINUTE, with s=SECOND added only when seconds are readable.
h=3 m=33
